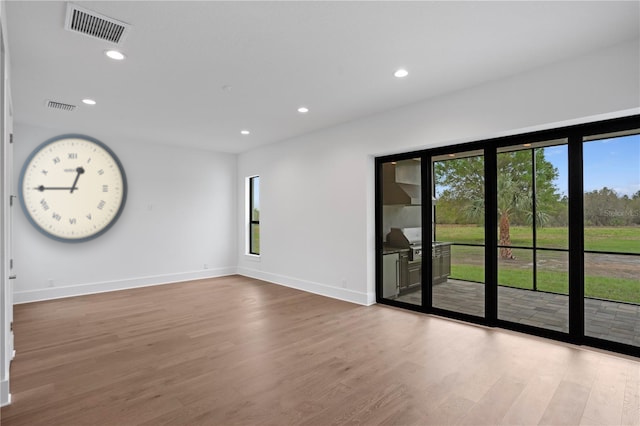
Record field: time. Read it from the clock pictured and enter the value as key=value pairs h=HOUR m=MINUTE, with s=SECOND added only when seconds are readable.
h=12 m=45
